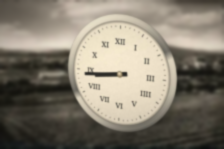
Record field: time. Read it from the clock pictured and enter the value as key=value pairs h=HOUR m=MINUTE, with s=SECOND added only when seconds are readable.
h=8 m=44
